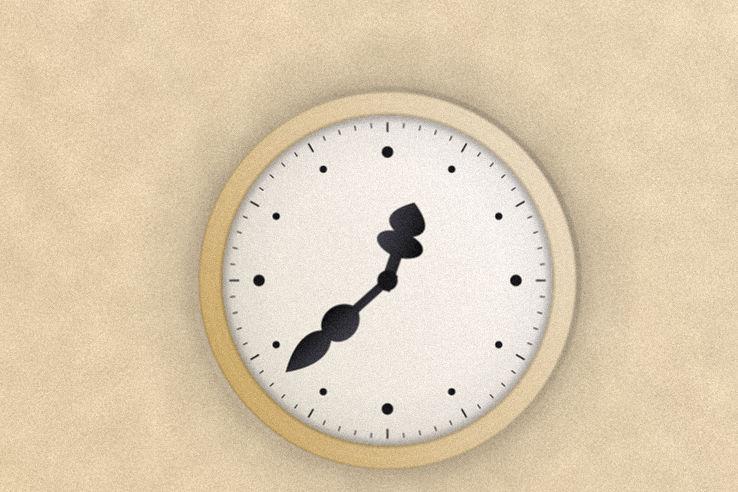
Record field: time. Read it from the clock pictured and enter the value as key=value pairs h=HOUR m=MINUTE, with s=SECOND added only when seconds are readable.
h=12 m=38
